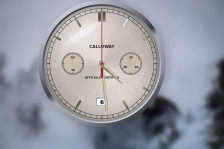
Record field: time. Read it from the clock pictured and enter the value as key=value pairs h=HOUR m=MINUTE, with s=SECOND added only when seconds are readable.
h=4 m=29
